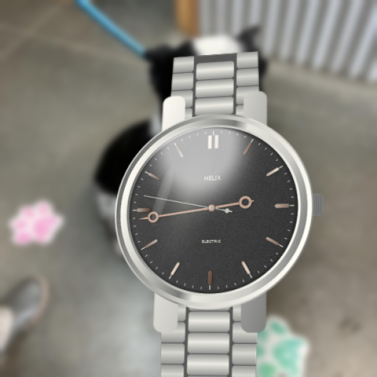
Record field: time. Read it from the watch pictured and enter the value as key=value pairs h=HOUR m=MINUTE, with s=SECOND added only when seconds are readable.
h=2 m=43 s=47
